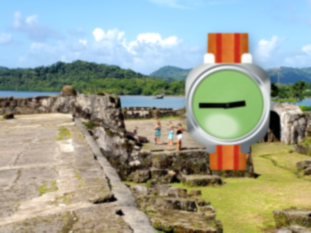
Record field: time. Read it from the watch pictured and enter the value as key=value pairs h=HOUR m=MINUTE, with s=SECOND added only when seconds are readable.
h=2 m=45
